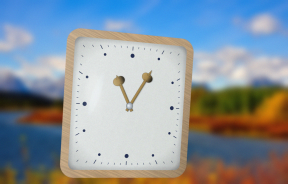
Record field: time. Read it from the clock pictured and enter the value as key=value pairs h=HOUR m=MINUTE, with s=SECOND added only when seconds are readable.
h=11 m=5
